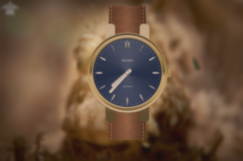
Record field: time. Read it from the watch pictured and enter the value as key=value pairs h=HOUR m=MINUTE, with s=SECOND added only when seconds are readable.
h=7 m=37
